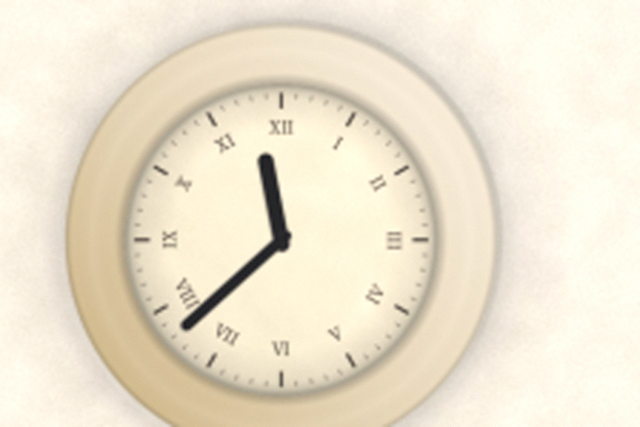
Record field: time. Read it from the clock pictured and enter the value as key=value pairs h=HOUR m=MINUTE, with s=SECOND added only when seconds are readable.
h=11 m=38
